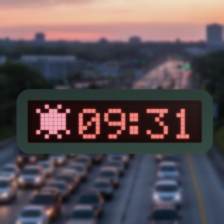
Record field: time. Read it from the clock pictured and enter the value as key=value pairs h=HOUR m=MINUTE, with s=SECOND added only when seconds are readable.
h=9 m=31
